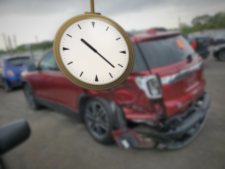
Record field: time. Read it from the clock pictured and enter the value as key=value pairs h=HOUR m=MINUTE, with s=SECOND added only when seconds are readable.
h=10 m=22
